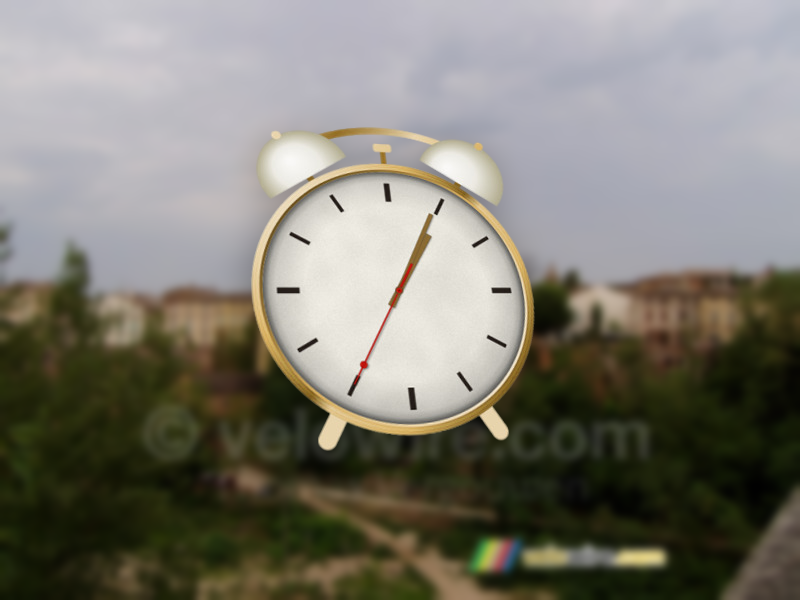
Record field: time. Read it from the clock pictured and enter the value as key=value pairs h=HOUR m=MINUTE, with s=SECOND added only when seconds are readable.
h=1 m=4 s=35
